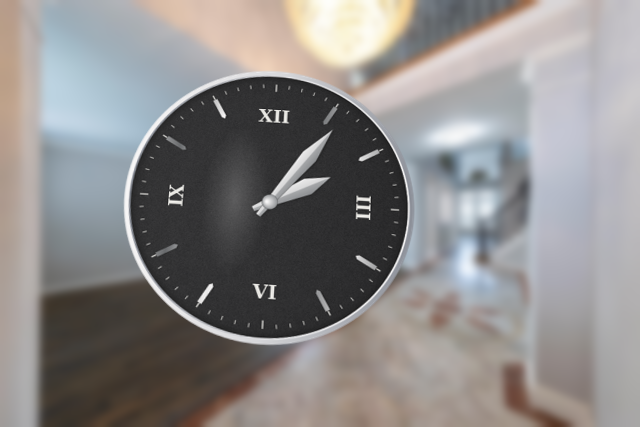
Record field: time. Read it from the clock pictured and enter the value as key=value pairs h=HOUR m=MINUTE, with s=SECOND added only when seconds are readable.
h=2 m=6
